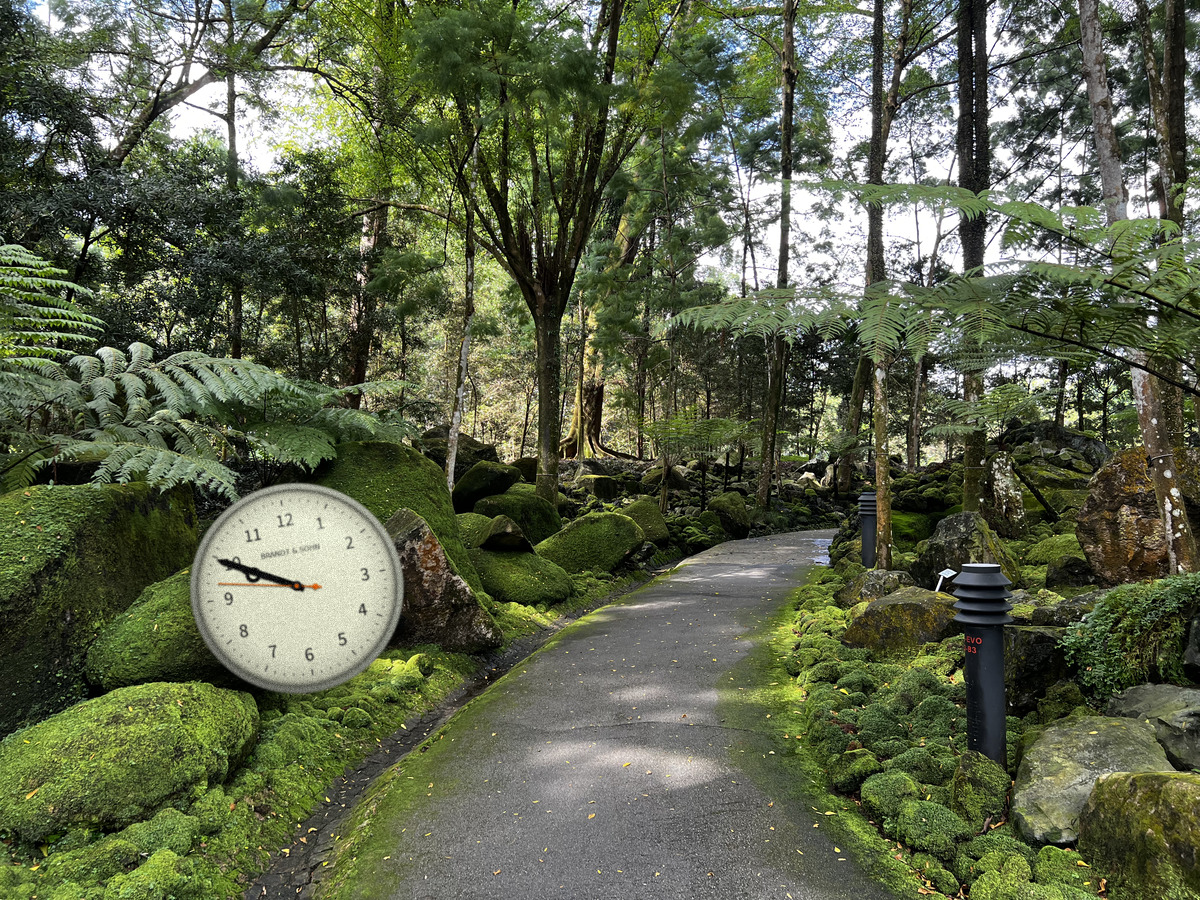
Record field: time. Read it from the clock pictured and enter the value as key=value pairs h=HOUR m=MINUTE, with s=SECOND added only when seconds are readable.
h=9 m=49 s=47
